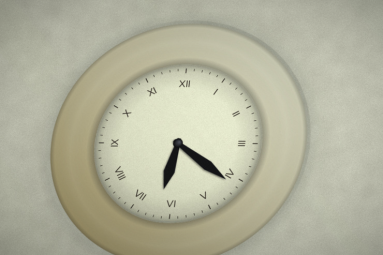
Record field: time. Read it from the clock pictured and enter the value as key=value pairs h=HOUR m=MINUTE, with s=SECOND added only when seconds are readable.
h=6 m=21
